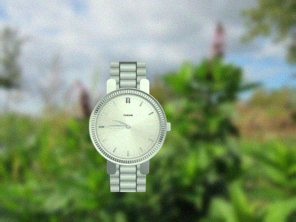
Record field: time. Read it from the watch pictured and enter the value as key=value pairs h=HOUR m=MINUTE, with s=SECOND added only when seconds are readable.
h=9 m=45
